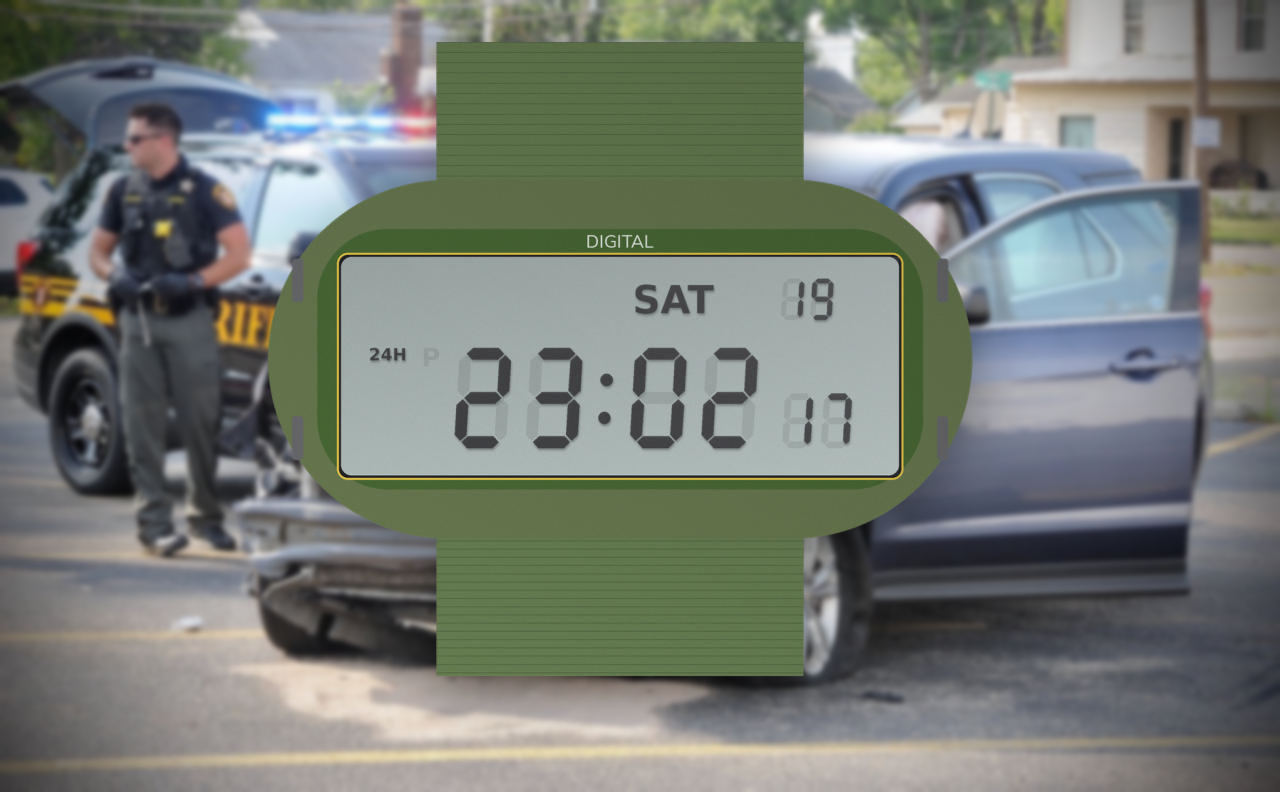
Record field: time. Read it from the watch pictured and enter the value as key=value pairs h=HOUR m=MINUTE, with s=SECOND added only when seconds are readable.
h=23 m=2 s=17
